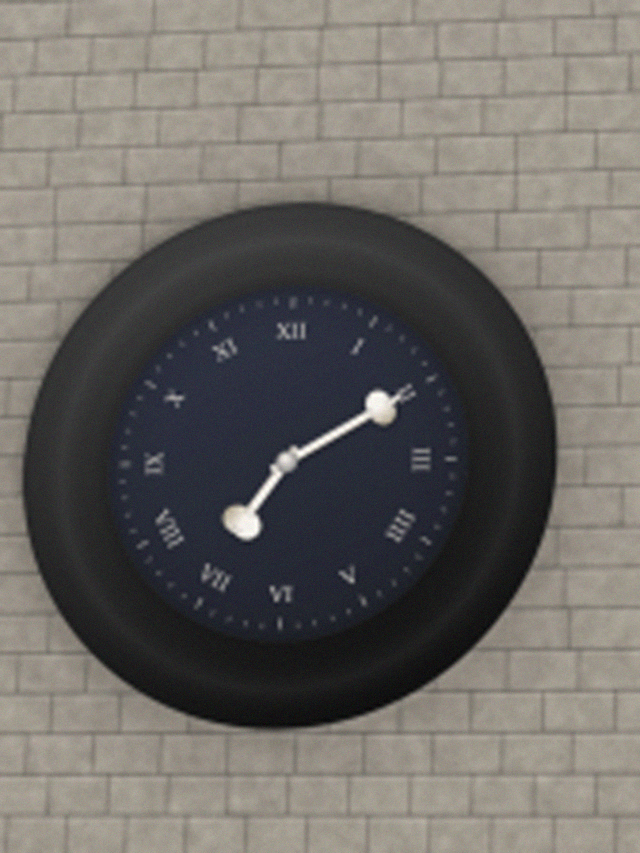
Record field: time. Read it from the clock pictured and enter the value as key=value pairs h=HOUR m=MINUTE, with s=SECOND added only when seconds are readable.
h=7 m=10
